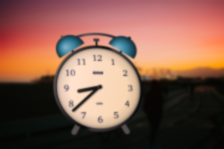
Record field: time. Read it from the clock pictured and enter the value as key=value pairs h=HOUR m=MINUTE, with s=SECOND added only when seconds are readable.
h=8 m=38
